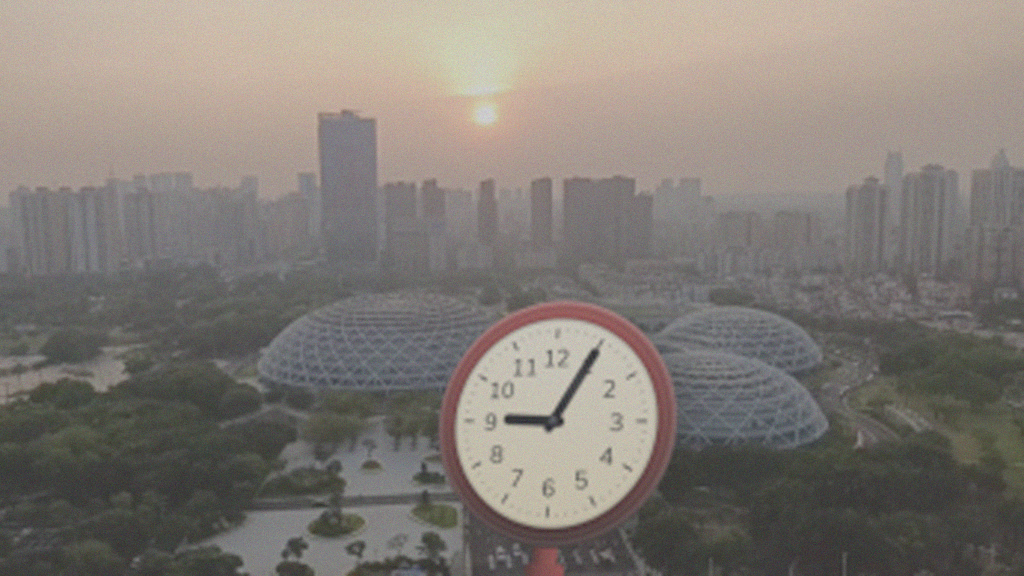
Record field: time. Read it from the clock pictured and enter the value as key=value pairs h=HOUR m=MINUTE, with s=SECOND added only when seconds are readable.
h=9 m=5
